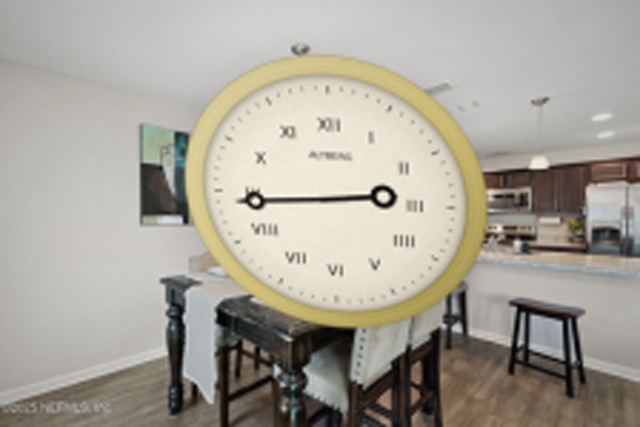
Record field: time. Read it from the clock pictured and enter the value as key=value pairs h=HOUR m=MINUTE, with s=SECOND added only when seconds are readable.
h=2 m=44
